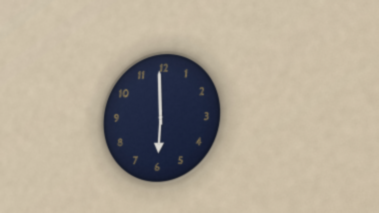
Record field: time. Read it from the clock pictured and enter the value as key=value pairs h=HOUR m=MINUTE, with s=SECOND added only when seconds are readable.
h=5 m=59
